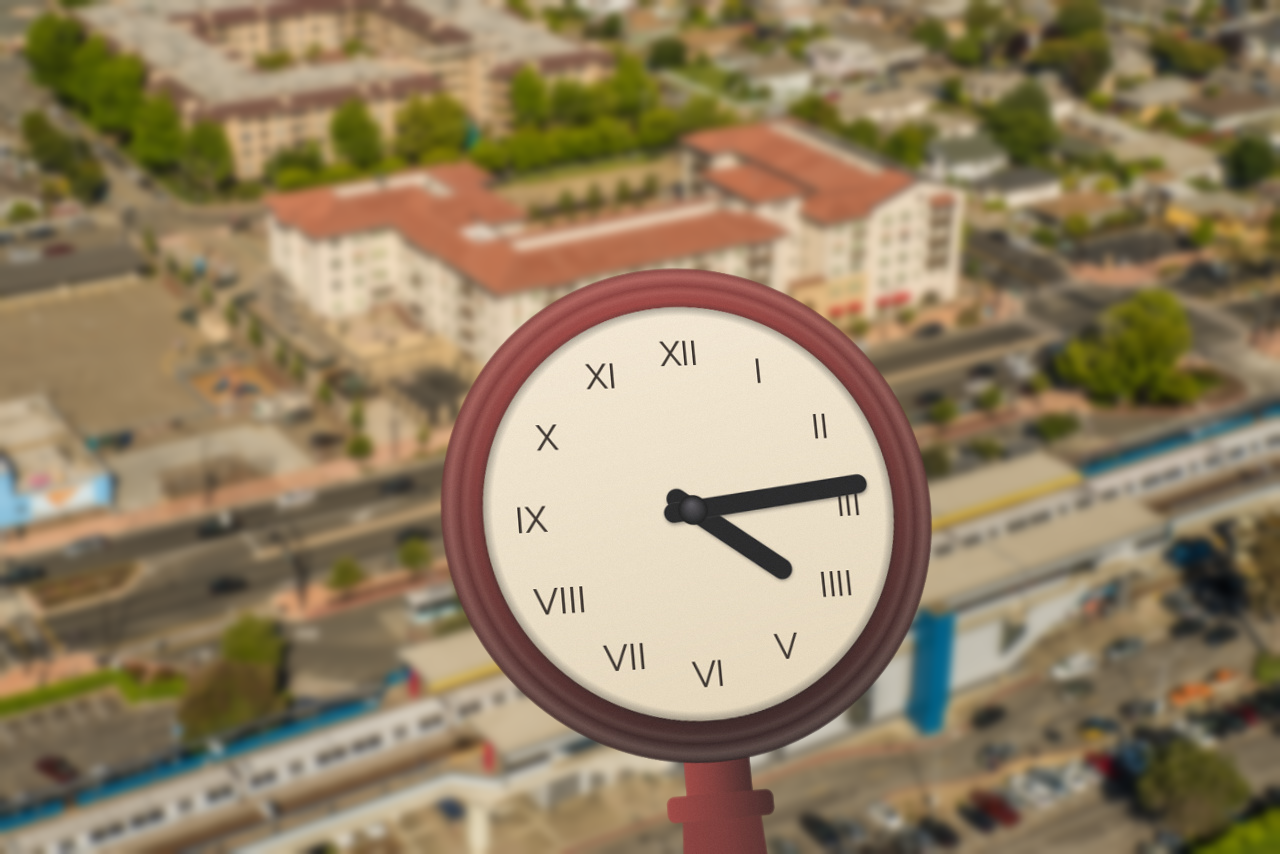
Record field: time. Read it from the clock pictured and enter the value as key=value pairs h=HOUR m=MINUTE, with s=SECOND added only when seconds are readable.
h=4 m=14
